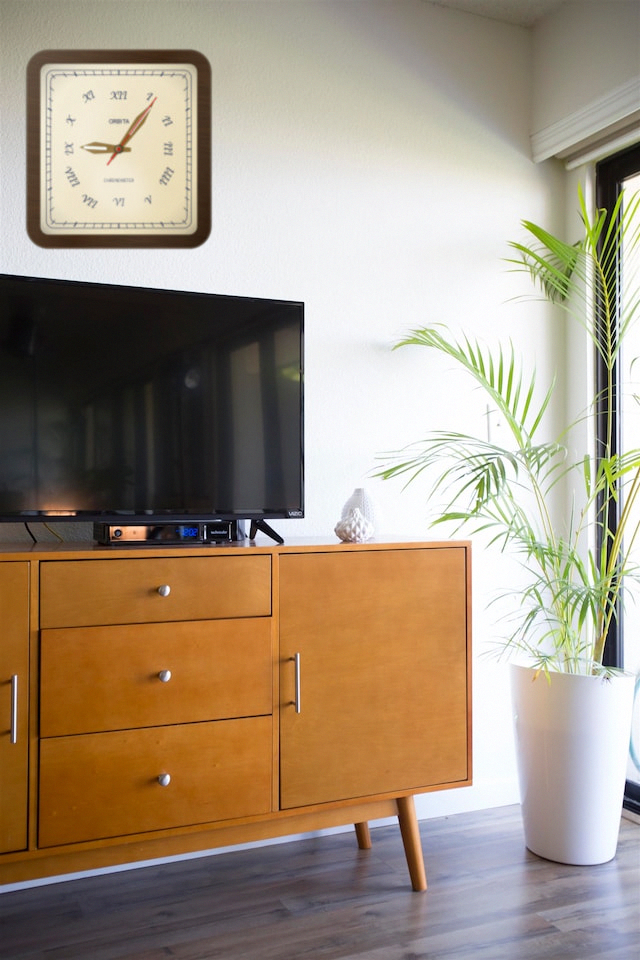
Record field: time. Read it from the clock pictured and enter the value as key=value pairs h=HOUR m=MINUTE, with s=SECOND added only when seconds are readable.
h=9 m=6 s=6
